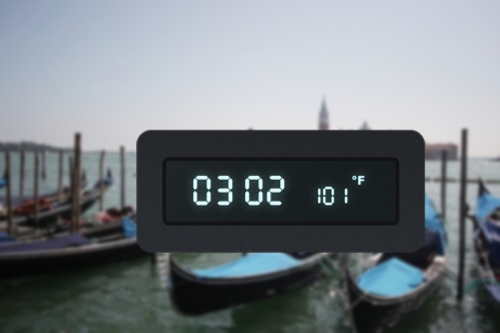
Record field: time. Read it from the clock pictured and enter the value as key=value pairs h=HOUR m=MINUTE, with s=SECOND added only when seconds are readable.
h=3 m=2
